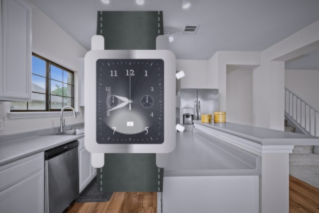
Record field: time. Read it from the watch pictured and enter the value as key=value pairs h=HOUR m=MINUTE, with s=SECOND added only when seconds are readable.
h=9 m=41
